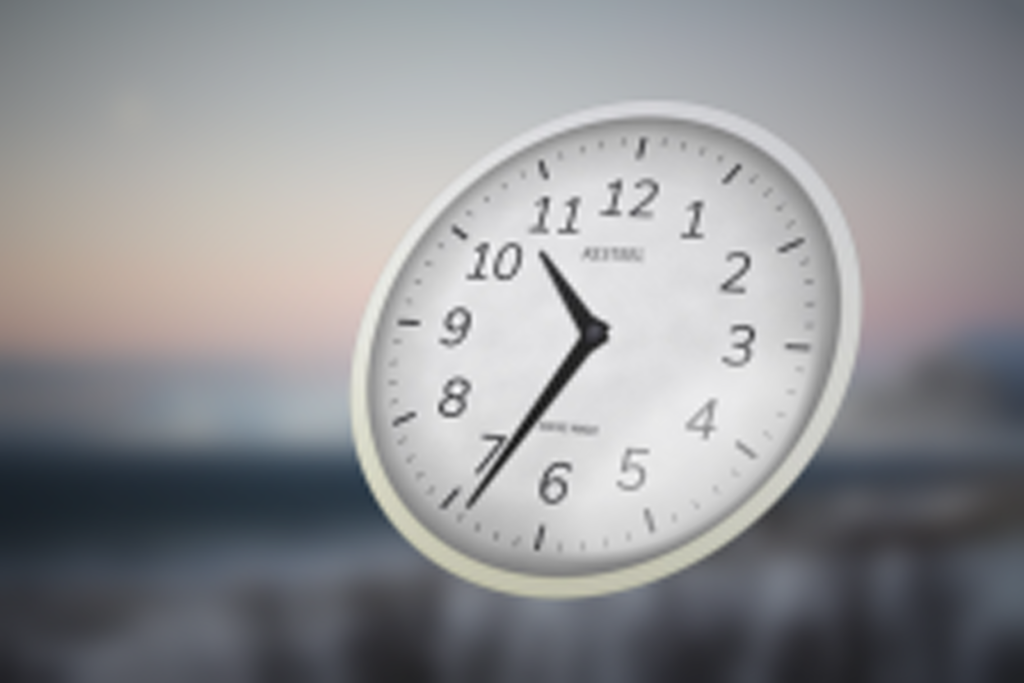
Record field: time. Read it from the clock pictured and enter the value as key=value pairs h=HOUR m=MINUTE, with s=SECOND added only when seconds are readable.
h=10 m=34
